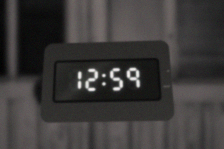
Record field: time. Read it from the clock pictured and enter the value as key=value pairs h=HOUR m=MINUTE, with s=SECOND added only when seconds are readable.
h=12 m=59
